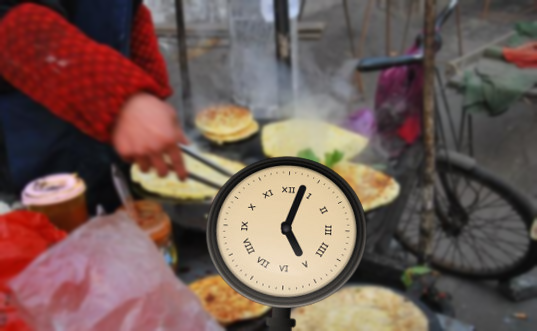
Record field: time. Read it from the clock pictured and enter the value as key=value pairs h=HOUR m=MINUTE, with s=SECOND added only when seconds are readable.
h=5 m=3
